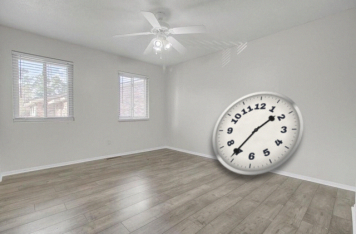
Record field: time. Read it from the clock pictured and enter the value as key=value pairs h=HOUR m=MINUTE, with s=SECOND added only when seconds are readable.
h=1 m=36
